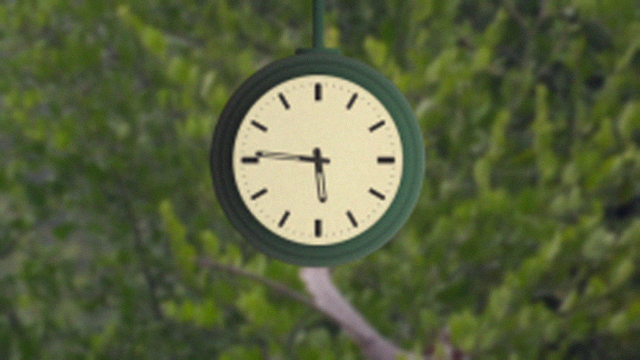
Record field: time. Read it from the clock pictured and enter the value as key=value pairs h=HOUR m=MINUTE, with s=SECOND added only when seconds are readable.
h=5 m=46
